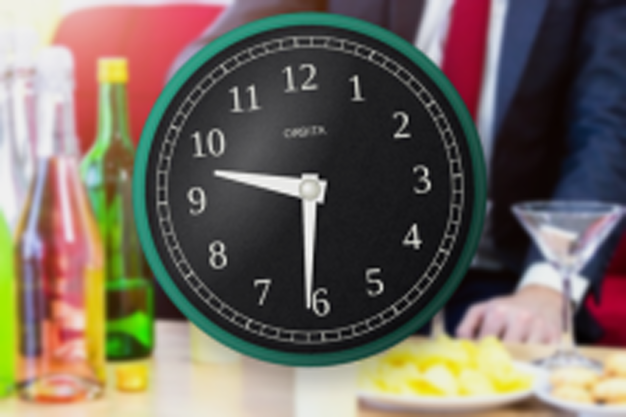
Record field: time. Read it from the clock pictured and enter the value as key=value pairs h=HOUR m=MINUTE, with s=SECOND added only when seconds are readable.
h=9 m=31
